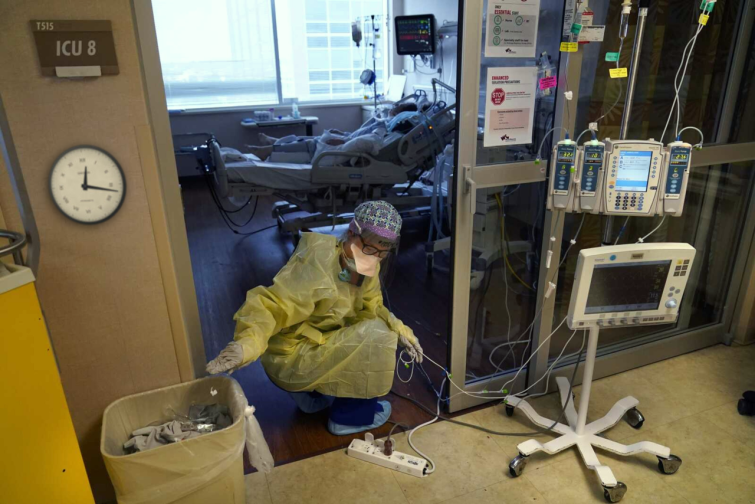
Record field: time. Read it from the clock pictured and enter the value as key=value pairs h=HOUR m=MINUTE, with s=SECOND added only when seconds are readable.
h=12 m=17
